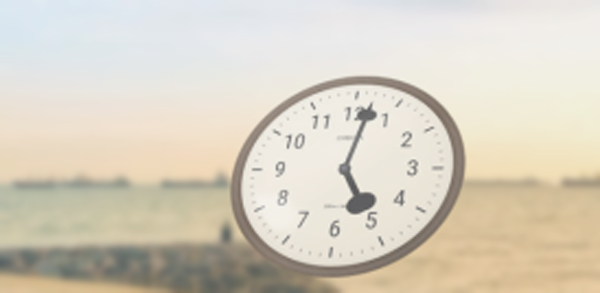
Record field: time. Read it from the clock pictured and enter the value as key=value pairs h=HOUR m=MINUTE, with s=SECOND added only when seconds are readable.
h=5 m=2
